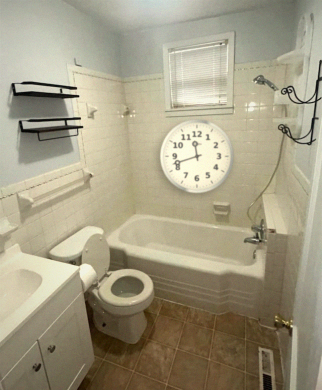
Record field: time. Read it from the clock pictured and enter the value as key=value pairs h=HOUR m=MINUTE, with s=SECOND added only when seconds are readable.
h=11 m=42
